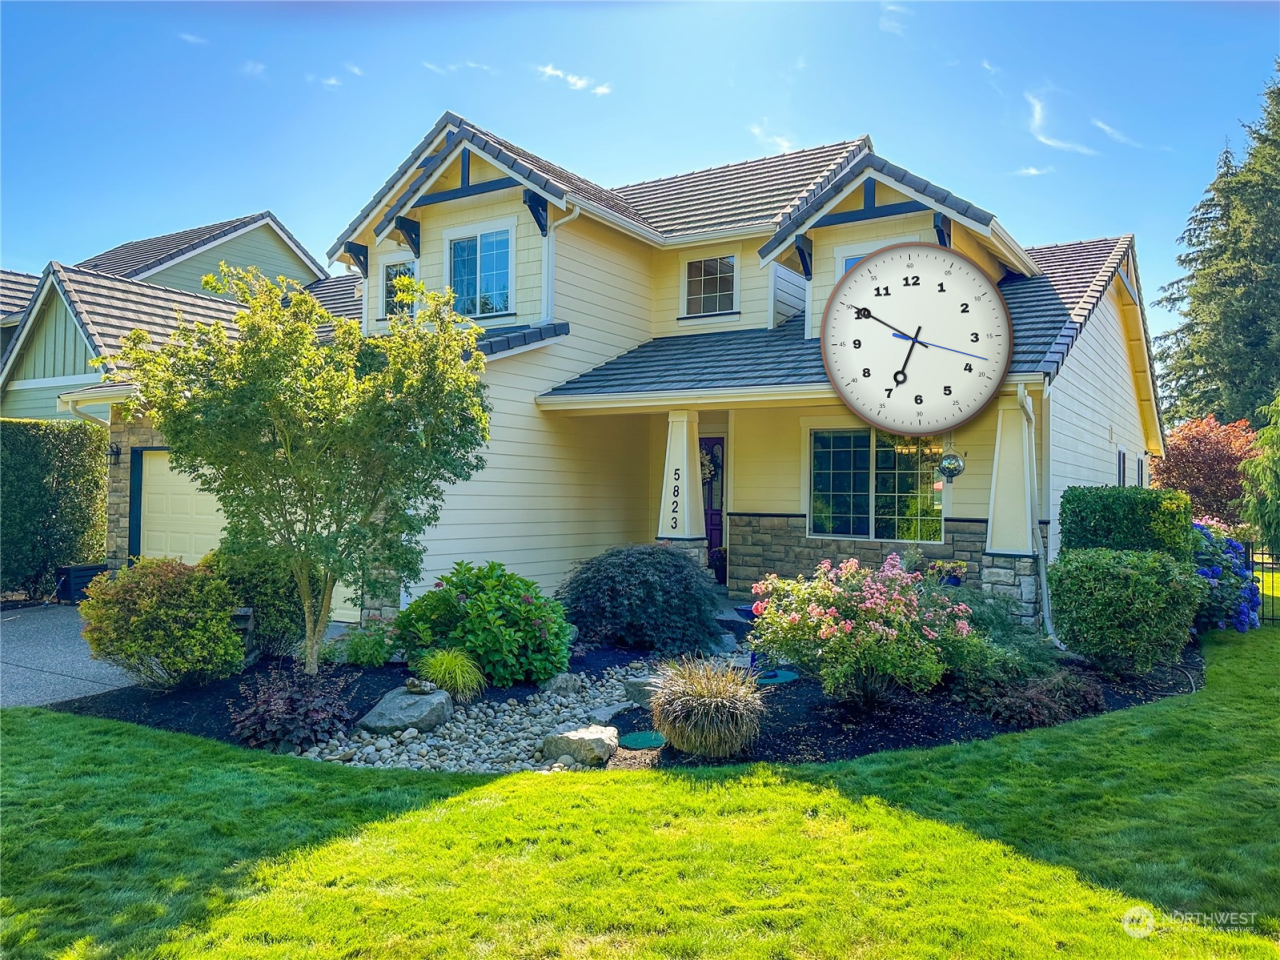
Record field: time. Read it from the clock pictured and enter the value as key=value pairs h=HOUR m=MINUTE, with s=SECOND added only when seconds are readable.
h=6 m=50 s=18
